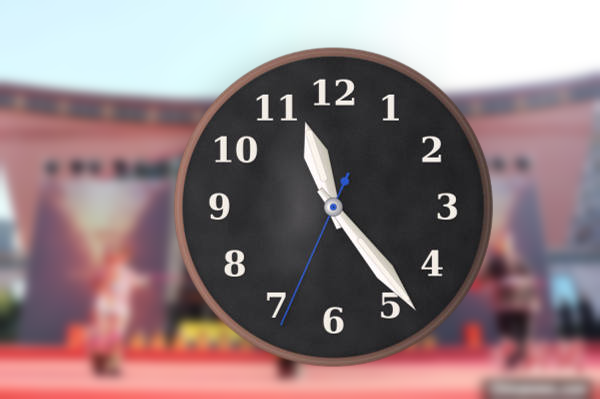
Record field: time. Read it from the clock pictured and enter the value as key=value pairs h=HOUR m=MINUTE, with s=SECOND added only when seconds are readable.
h=11 m=23 s=34
